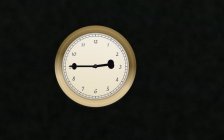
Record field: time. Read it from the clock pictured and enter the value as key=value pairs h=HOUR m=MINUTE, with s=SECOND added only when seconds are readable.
h=2 m=45
